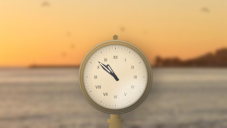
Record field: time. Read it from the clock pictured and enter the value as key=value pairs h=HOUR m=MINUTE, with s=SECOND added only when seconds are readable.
h=10 m=52
